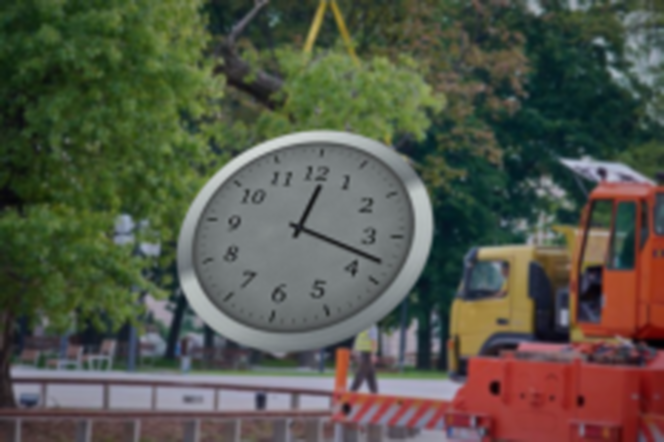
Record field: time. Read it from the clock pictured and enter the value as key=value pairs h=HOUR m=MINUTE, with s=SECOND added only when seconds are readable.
h=12 m=18
